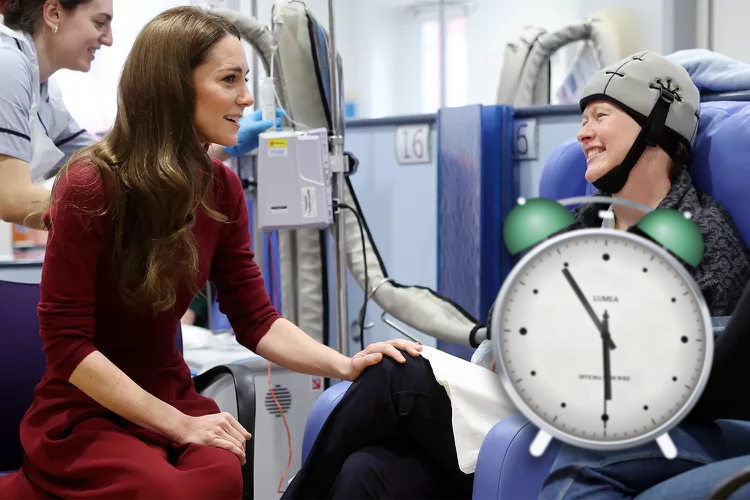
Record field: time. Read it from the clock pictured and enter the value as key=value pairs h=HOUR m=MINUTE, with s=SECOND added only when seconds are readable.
h=5 m=54 s=30
